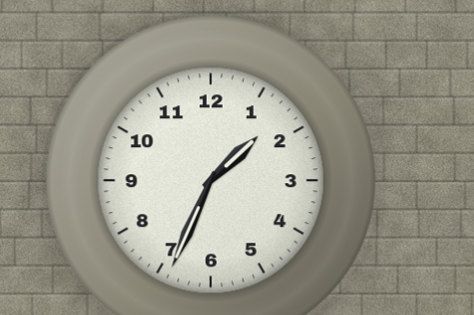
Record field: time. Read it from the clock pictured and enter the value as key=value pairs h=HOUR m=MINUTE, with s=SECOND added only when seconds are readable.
h=1 m=34
